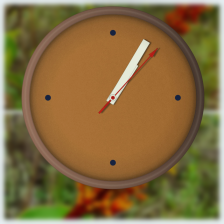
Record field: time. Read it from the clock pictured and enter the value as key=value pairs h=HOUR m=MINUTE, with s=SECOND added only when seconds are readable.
h=1 m=5 s=7
